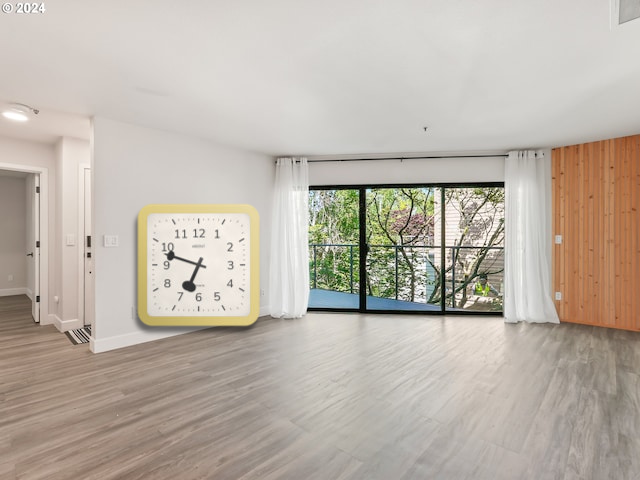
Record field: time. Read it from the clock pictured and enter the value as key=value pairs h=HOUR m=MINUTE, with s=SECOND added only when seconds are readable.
h=6 m=48
